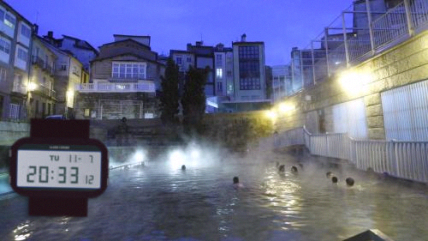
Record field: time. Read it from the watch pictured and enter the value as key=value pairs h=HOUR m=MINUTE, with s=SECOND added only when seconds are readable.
h=20 m=33
